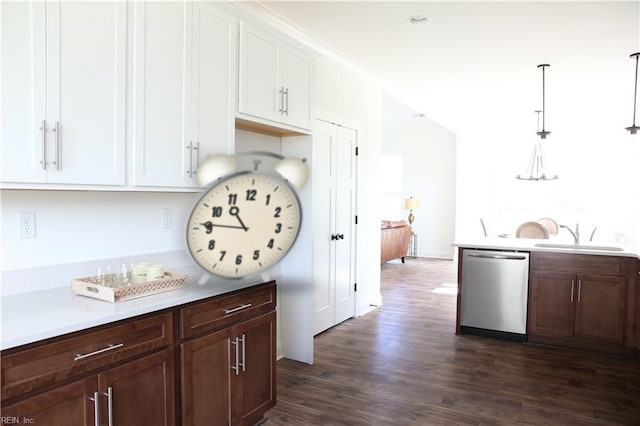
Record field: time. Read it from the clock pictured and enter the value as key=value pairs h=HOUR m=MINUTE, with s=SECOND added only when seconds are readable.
h=10 m=46
